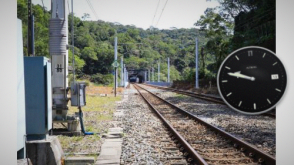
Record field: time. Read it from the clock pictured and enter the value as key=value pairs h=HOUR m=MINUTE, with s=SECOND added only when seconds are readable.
h=9 m=48
